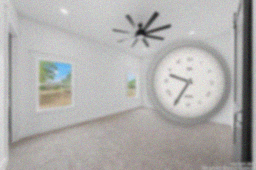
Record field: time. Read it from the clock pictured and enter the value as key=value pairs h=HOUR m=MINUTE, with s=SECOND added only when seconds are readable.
h=9 m=35
